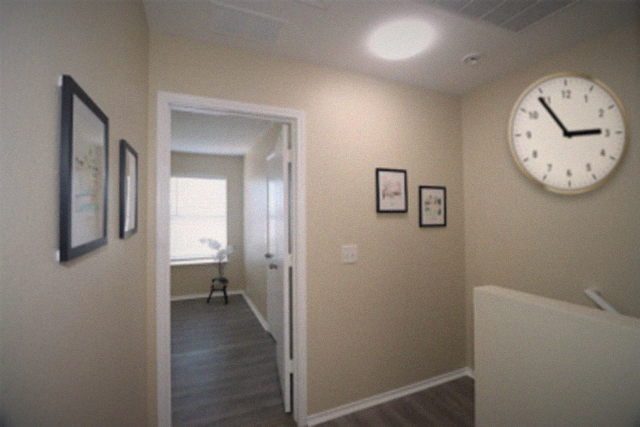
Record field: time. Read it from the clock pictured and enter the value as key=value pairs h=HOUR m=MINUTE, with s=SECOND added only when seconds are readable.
h=2 m=54
